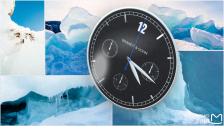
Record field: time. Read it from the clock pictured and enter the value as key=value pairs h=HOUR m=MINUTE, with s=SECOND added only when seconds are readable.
h=4 m=17
